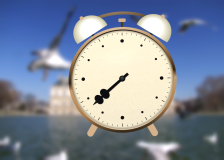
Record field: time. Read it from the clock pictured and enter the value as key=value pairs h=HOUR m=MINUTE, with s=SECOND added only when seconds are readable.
h=7 m=38
